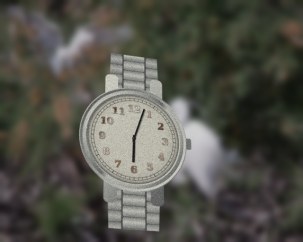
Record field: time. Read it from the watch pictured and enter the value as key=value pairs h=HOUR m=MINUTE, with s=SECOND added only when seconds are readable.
h=6 m=3
